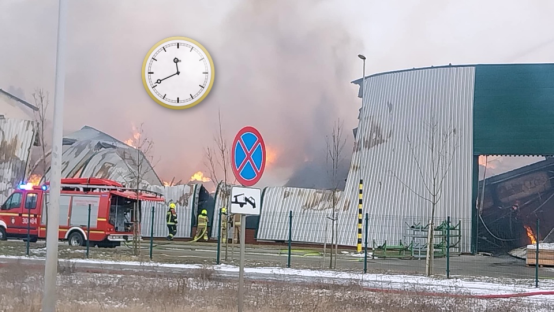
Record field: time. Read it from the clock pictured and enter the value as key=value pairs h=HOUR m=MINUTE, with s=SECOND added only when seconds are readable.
h=11 m=41
